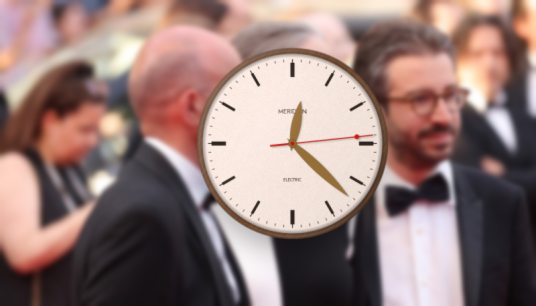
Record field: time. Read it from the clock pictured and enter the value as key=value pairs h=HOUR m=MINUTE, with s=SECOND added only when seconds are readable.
h=12 m=22 s=14
